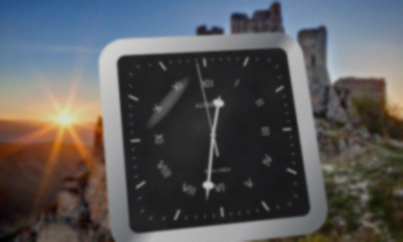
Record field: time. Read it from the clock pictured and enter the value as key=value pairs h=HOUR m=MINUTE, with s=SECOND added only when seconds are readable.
h=12 m=31 s=59
